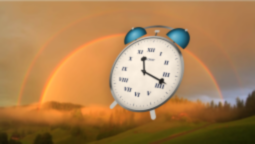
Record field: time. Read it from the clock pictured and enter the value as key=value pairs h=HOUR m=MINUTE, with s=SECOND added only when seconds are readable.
h=11 m=18
